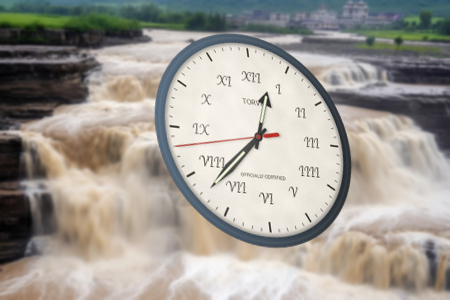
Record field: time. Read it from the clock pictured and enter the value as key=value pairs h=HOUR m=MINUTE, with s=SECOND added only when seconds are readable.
h=12 m=37 s=43
